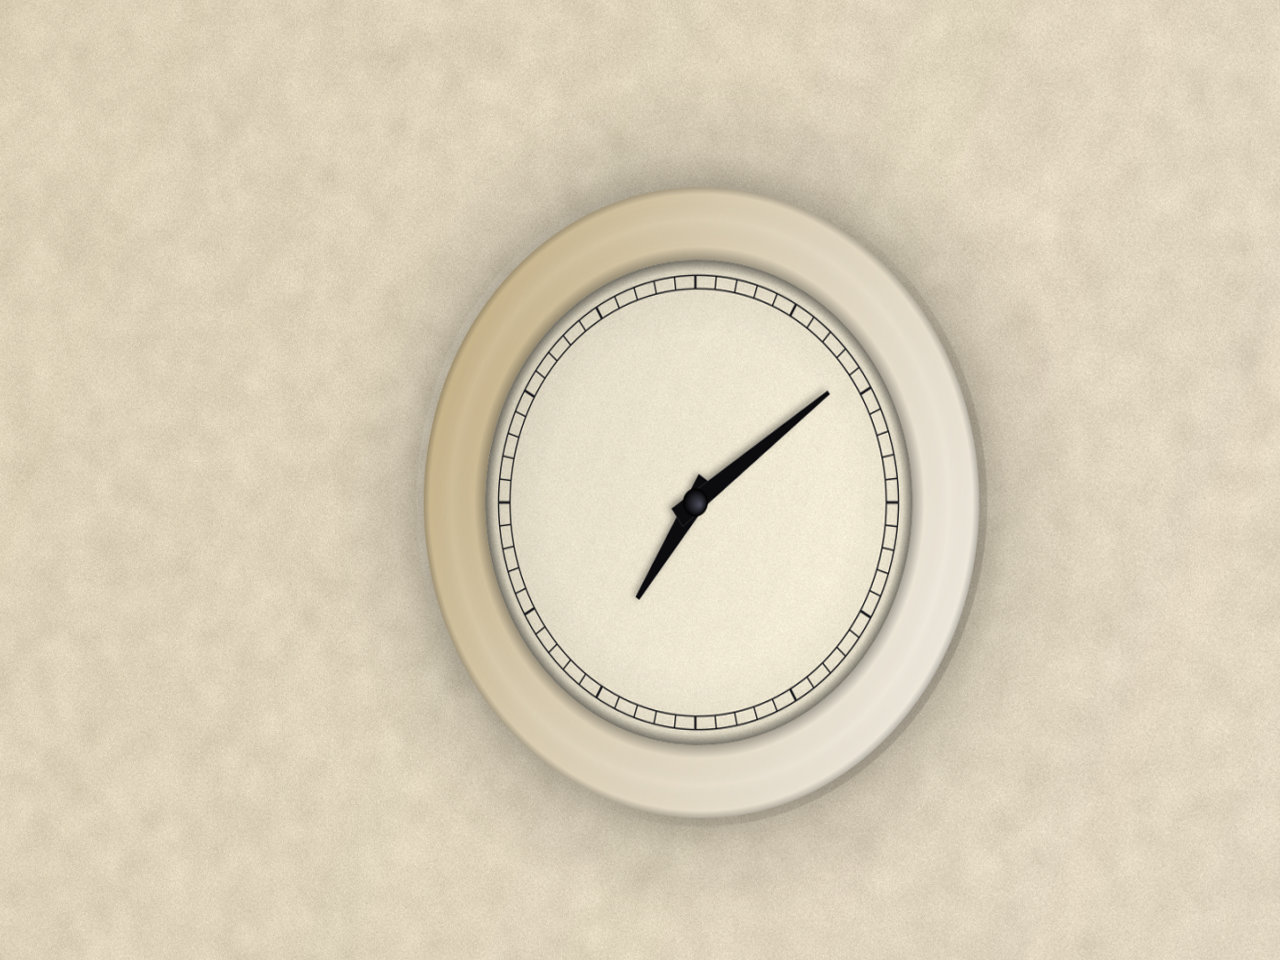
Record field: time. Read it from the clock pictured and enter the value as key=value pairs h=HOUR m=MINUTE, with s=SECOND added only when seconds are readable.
h=7 m=9
